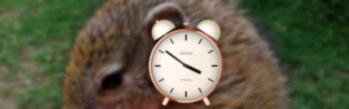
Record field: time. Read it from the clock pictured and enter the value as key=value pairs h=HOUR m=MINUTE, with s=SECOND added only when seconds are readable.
h=3 m=51
